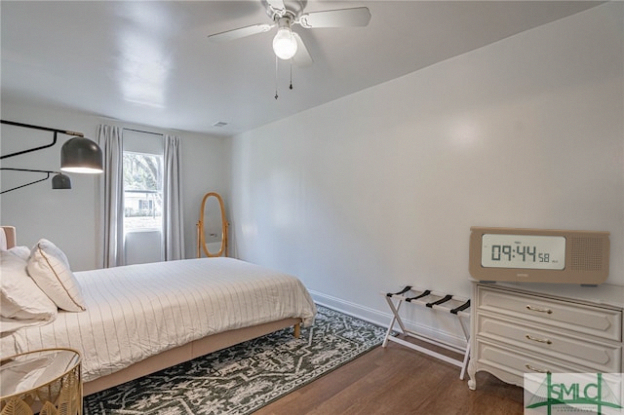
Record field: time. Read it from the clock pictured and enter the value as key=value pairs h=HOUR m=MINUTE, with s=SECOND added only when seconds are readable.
h=9 m=44 s=58
